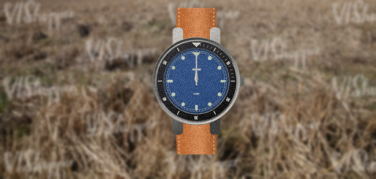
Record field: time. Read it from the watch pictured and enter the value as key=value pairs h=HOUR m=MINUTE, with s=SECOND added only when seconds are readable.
h=12 m=0
